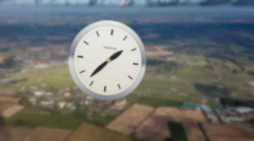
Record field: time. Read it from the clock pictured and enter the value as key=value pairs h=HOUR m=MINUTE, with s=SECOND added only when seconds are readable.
h=1 m=37
